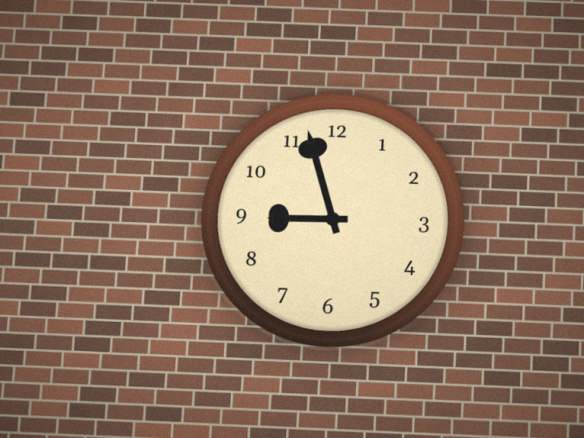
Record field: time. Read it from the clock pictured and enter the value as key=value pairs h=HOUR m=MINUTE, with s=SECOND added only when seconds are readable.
h=8 m=57
